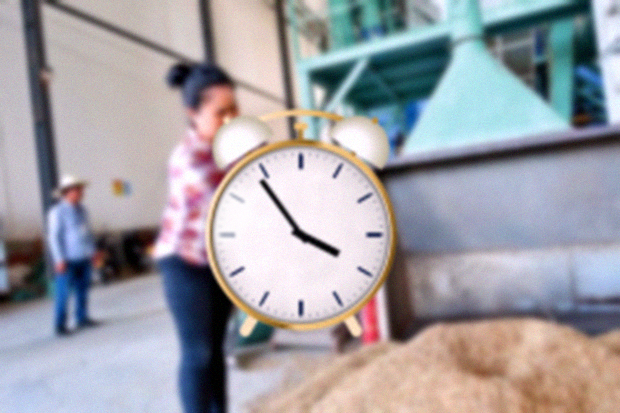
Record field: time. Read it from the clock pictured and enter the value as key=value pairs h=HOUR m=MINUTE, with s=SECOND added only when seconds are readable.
h=3 m=54
